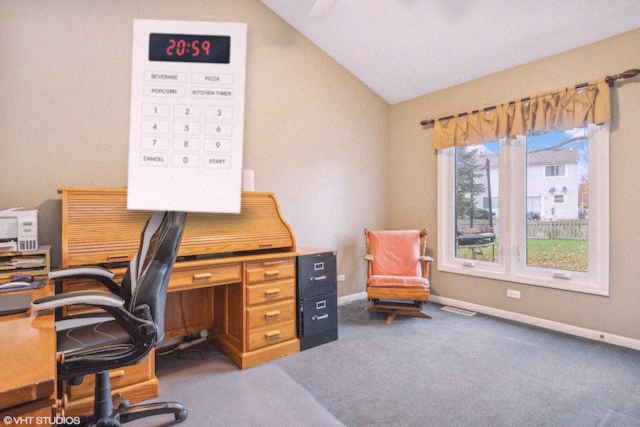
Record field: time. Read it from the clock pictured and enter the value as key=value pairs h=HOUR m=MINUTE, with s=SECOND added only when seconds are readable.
h=20 m=59
